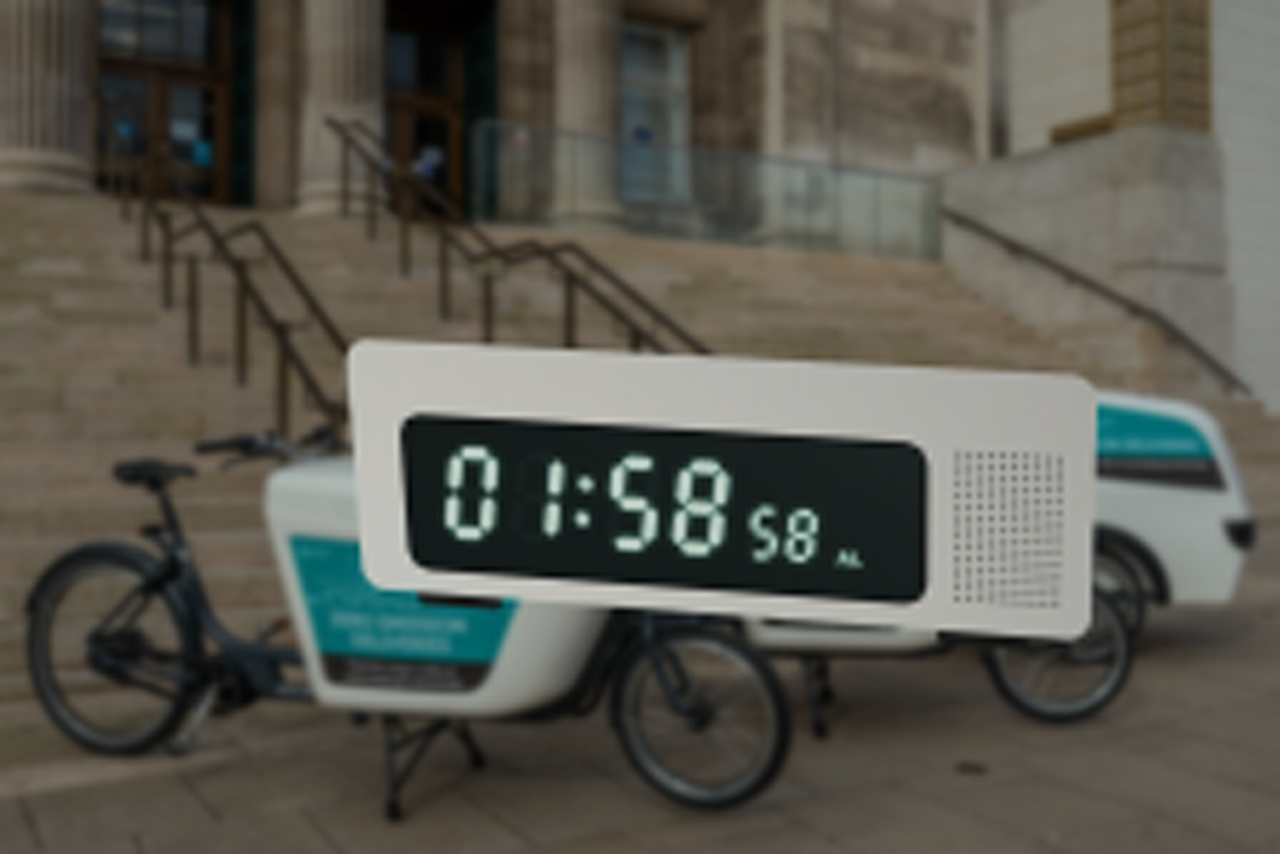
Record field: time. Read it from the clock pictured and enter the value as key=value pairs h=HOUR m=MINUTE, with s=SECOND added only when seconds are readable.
h=1 m=58 s=58
